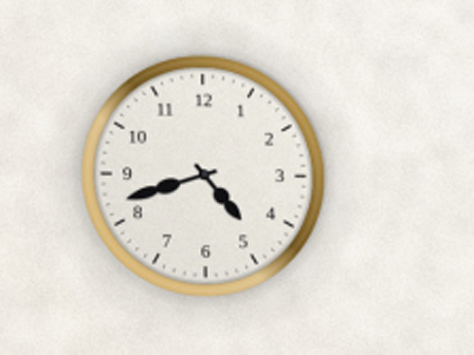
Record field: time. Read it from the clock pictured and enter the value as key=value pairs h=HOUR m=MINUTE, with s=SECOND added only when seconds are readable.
h=4 m=42
